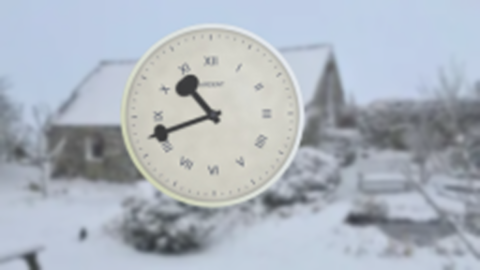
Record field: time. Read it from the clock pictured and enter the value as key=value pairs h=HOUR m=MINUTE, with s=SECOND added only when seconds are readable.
h=10 m=42
